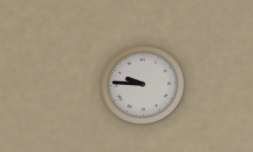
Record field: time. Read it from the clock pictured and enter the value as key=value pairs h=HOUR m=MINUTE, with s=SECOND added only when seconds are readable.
h=9 m=46
